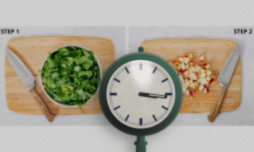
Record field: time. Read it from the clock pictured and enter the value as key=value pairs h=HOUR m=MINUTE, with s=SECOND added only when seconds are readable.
h=3 m=16
